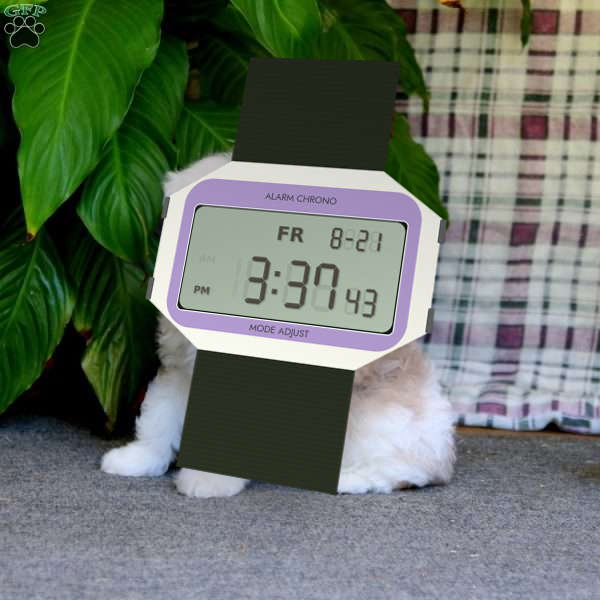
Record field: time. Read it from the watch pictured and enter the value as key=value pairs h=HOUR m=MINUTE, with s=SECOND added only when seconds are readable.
h=3 m=37 s=43
